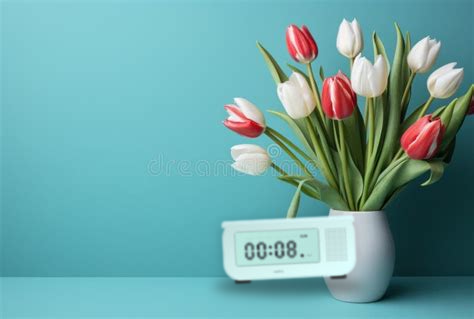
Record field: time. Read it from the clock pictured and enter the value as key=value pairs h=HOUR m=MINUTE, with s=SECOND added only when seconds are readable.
h=0 m=8
